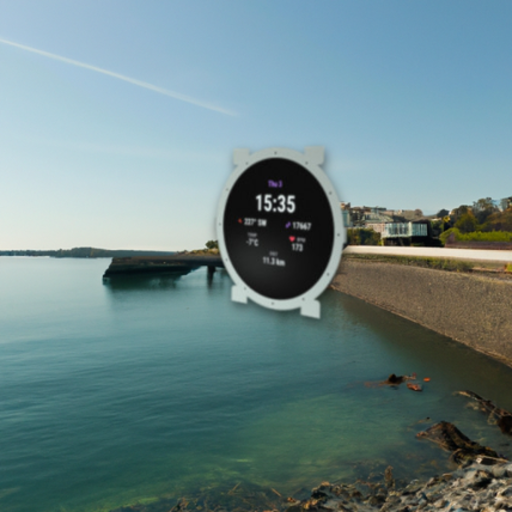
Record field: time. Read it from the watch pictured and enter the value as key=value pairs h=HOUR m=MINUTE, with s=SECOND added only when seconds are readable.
h=15 m=35
